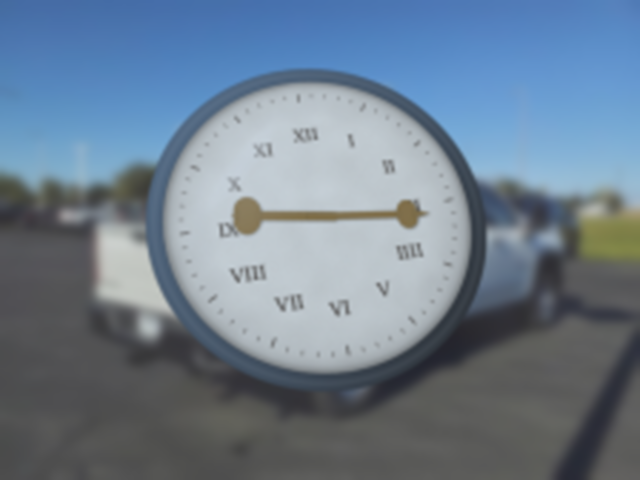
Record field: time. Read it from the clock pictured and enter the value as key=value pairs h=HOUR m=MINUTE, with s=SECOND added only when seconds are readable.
h=9 m=16
